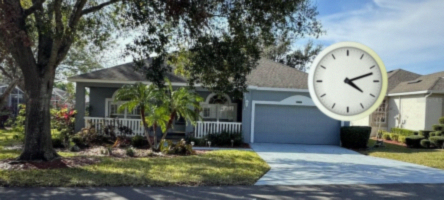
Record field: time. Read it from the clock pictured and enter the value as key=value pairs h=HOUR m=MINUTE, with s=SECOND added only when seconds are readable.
h=4 m=12
